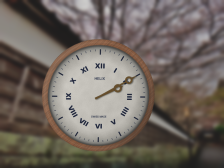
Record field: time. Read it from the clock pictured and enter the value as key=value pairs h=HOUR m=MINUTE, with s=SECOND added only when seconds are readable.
h=2 m=10
